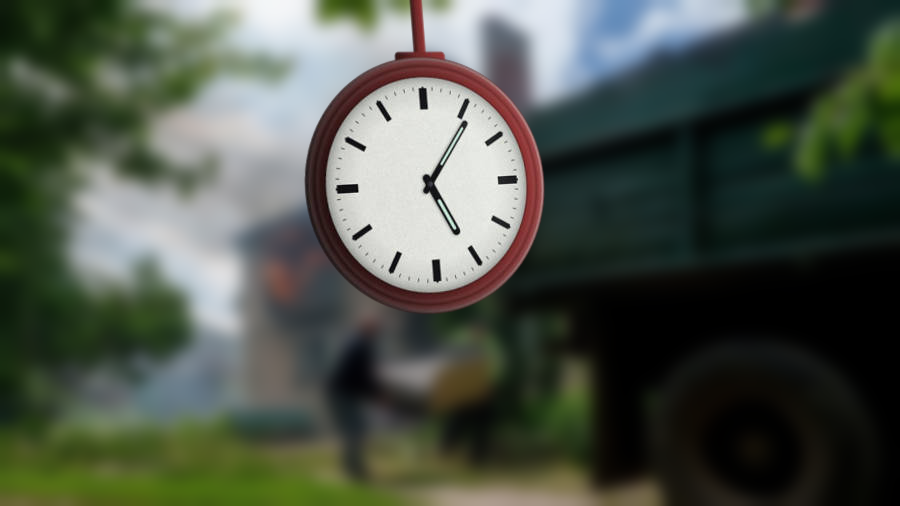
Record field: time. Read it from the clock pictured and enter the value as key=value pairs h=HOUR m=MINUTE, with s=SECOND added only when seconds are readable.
h=5 m=6
